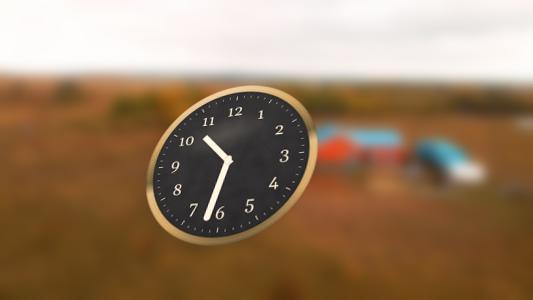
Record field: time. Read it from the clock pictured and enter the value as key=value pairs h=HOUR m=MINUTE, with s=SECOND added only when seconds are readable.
h=10 m=32
